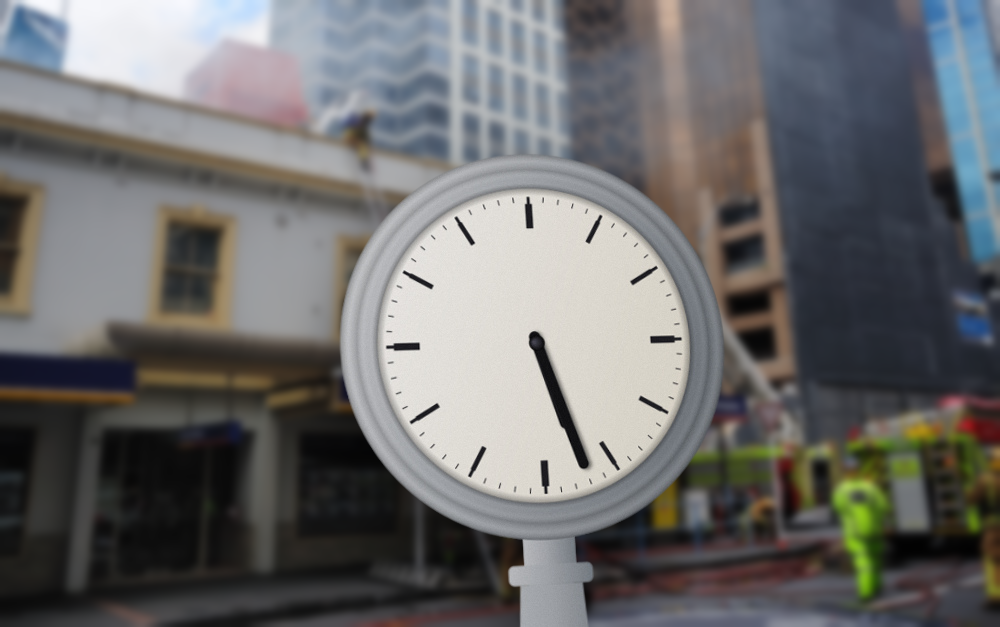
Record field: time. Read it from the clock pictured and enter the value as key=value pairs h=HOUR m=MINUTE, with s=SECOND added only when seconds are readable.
h=5 m=27
